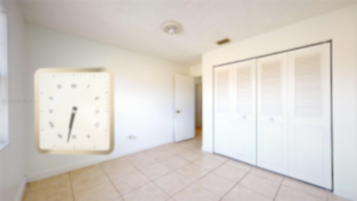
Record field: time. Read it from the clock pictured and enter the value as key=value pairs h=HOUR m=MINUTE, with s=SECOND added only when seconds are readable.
h=6 m=32
